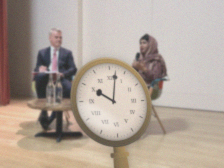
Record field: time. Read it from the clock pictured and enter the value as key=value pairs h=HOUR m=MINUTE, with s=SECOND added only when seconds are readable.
h=10 m=2
